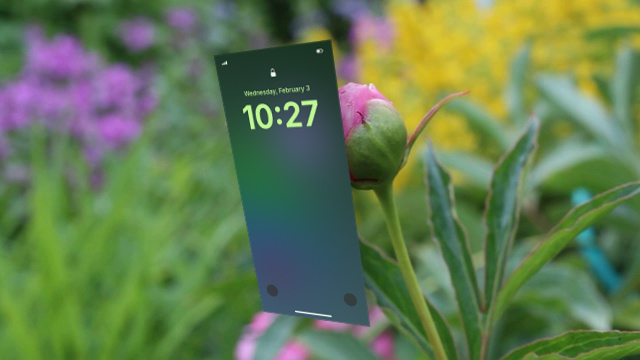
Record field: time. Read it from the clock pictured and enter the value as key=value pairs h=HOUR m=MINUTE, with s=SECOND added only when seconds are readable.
h=10 m=27
